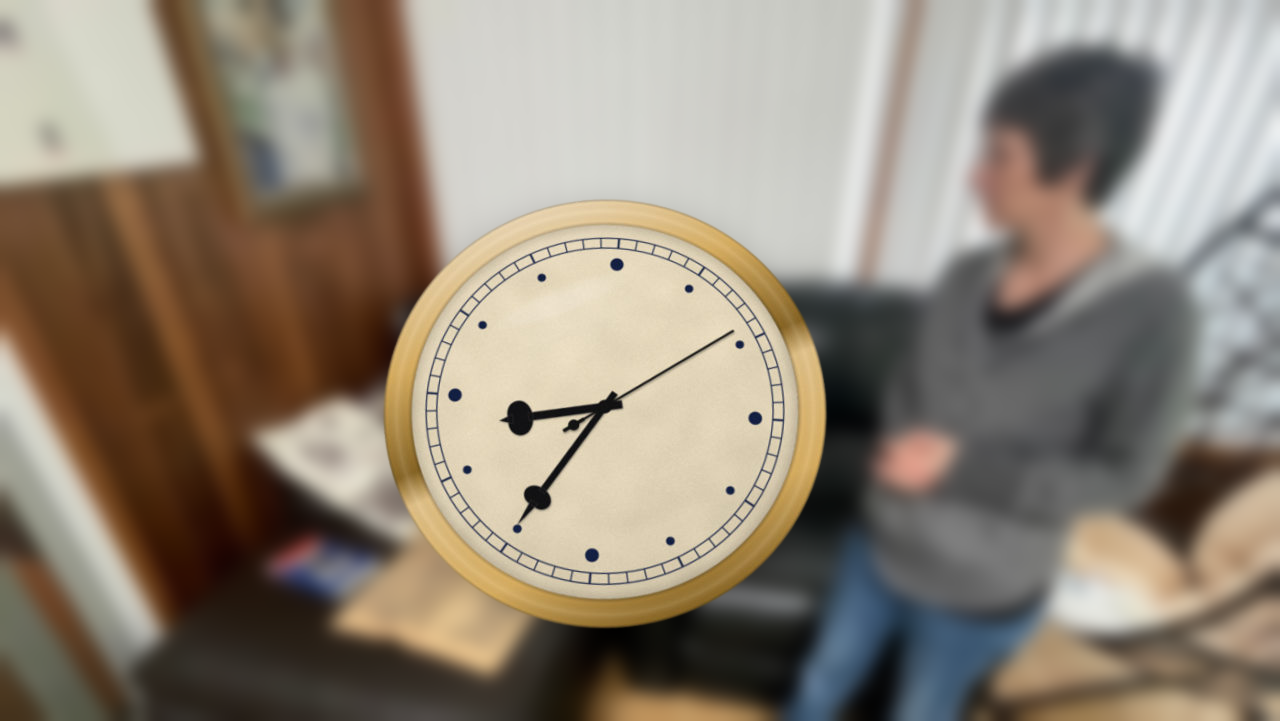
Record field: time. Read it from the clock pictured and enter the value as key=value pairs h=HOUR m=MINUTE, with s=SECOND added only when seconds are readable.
h=8 m=35 s=9
